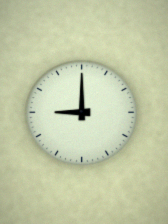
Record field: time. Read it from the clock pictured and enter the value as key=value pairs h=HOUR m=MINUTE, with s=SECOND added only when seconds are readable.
h=9 m=0
